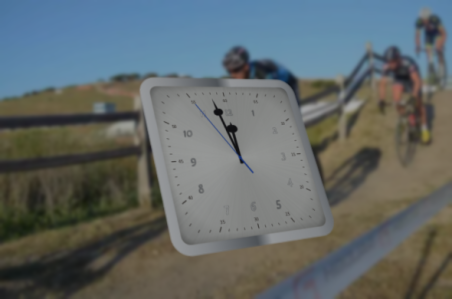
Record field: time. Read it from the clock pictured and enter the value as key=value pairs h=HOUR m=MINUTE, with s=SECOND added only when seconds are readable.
h=11 m=57 s=55
